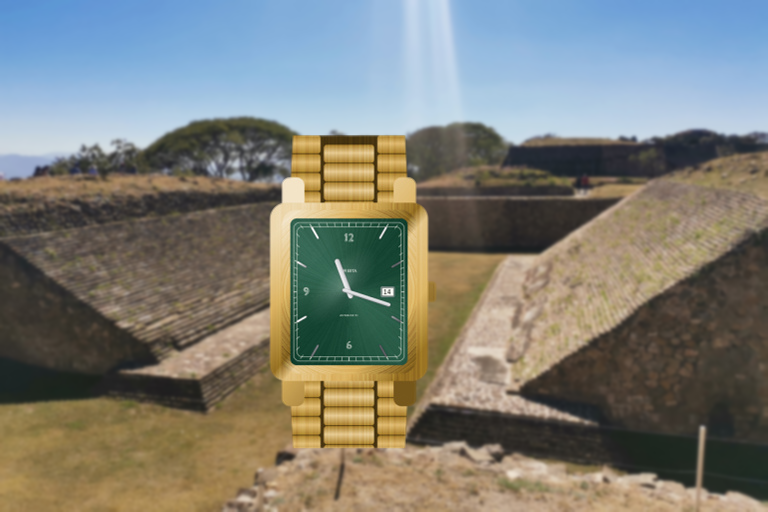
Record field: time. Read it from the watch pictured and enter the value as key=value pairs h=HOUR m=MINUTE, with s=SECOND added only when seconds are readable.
h=11 m=18
